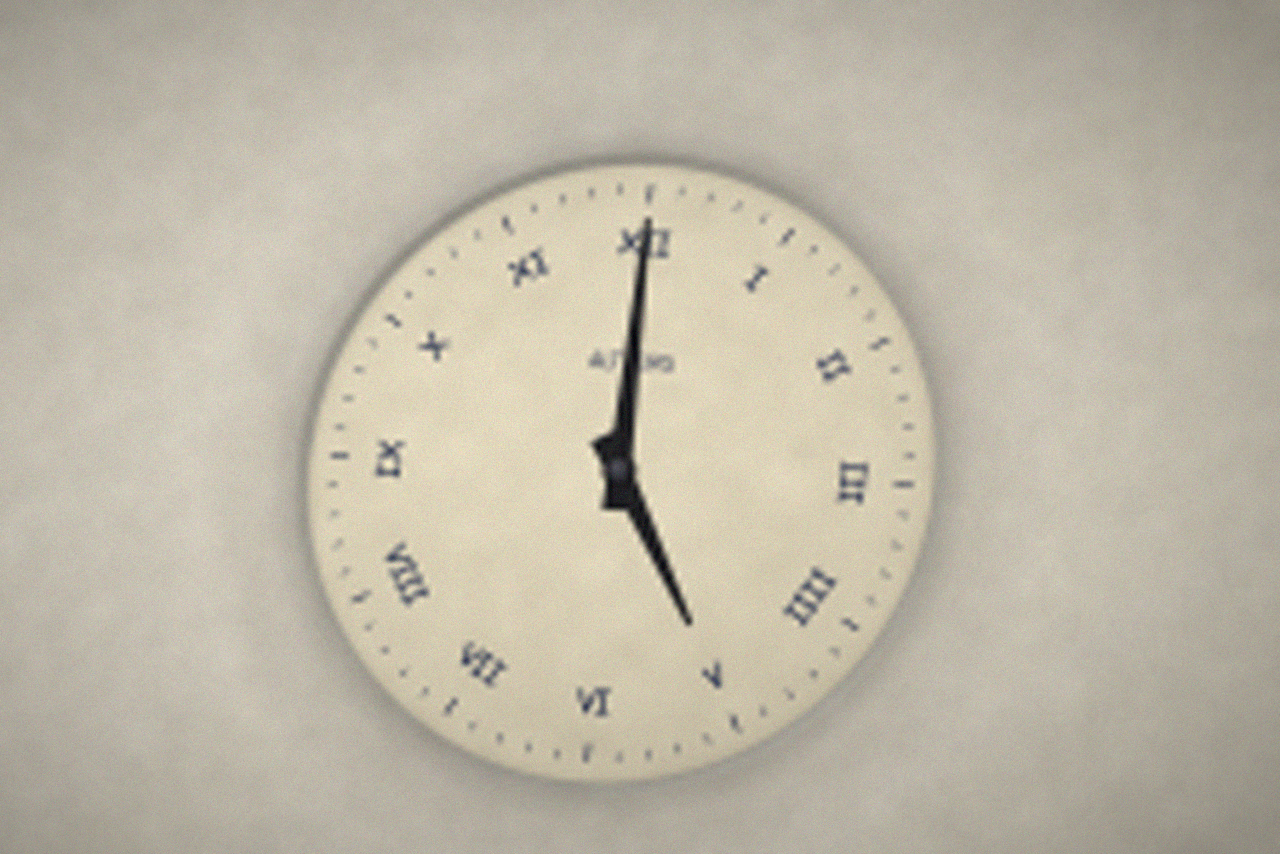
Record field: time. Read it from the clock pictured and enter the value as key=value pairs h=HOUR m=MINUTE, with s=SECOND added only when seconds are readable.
h=5 m=0
